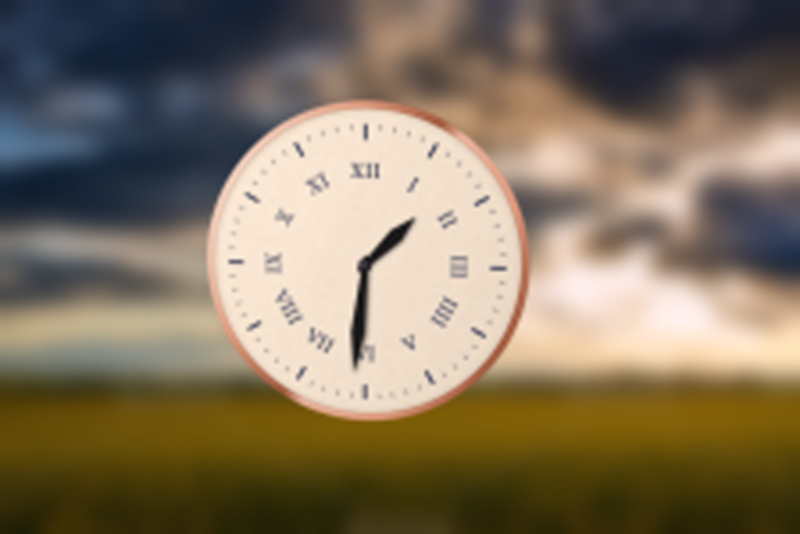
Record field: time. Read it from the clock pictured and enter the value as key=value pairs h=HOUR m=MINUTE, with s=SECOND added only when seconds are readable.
h=1 m=31
